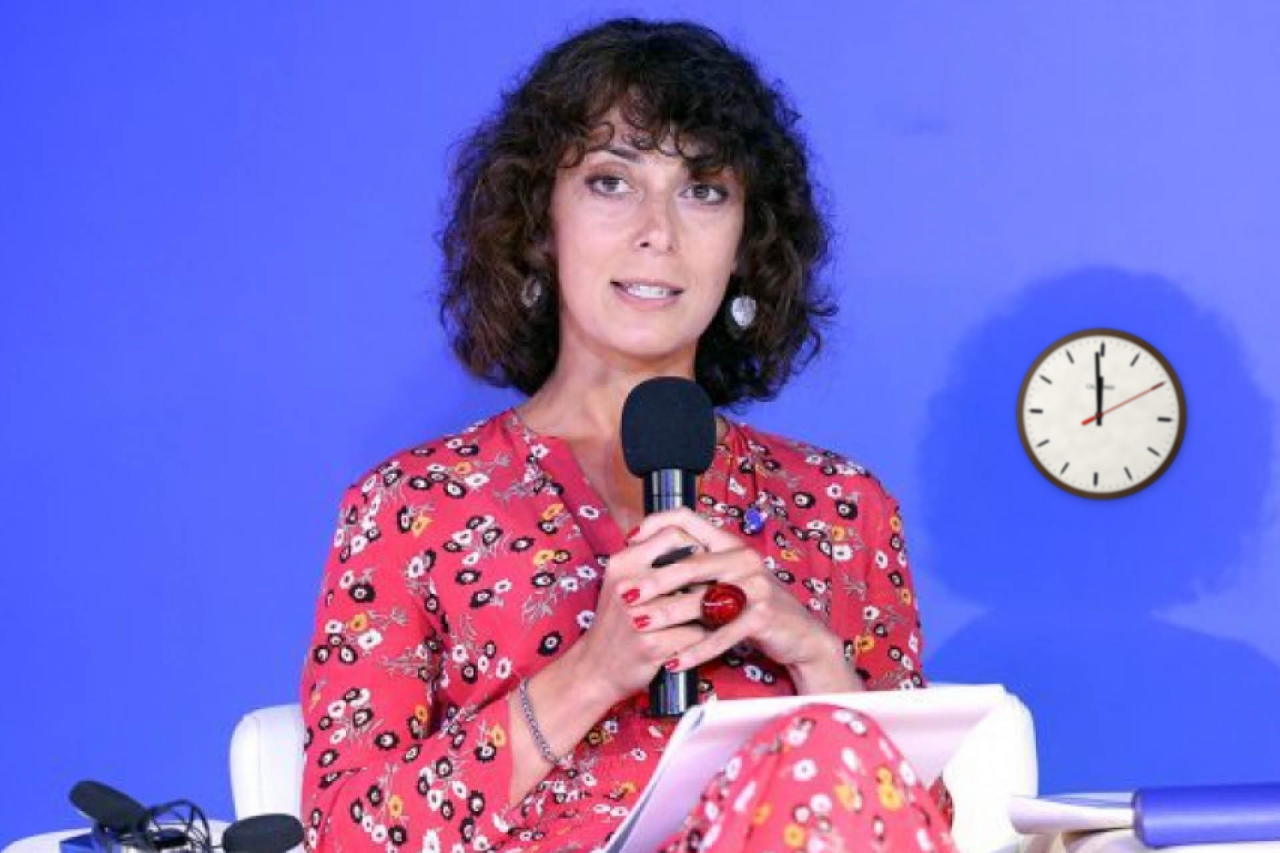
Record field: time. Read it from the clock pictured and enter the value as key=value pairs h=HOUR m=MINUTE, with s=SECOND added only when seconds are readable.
h=11 m=59 s=10
